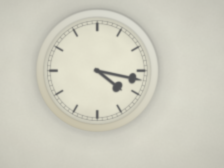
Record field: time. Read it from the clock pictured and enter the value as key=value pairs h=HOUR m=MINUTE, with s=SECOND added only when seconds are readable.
h=4 m=17
